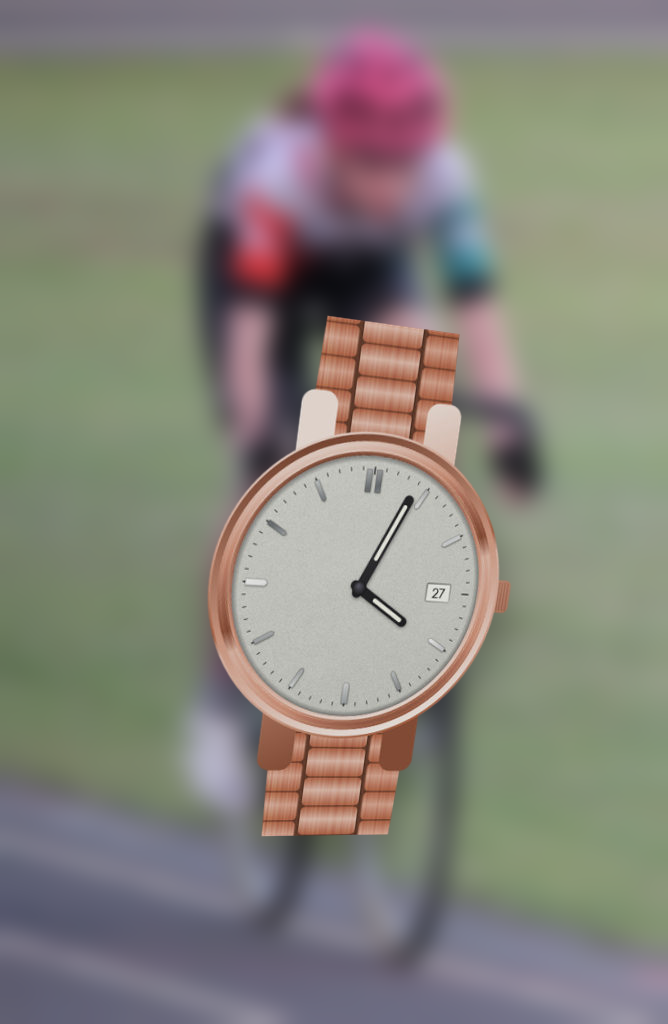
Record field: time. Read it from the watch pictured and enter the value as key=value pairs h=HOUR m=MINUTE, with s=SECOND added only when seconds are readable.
h=4 m=4
